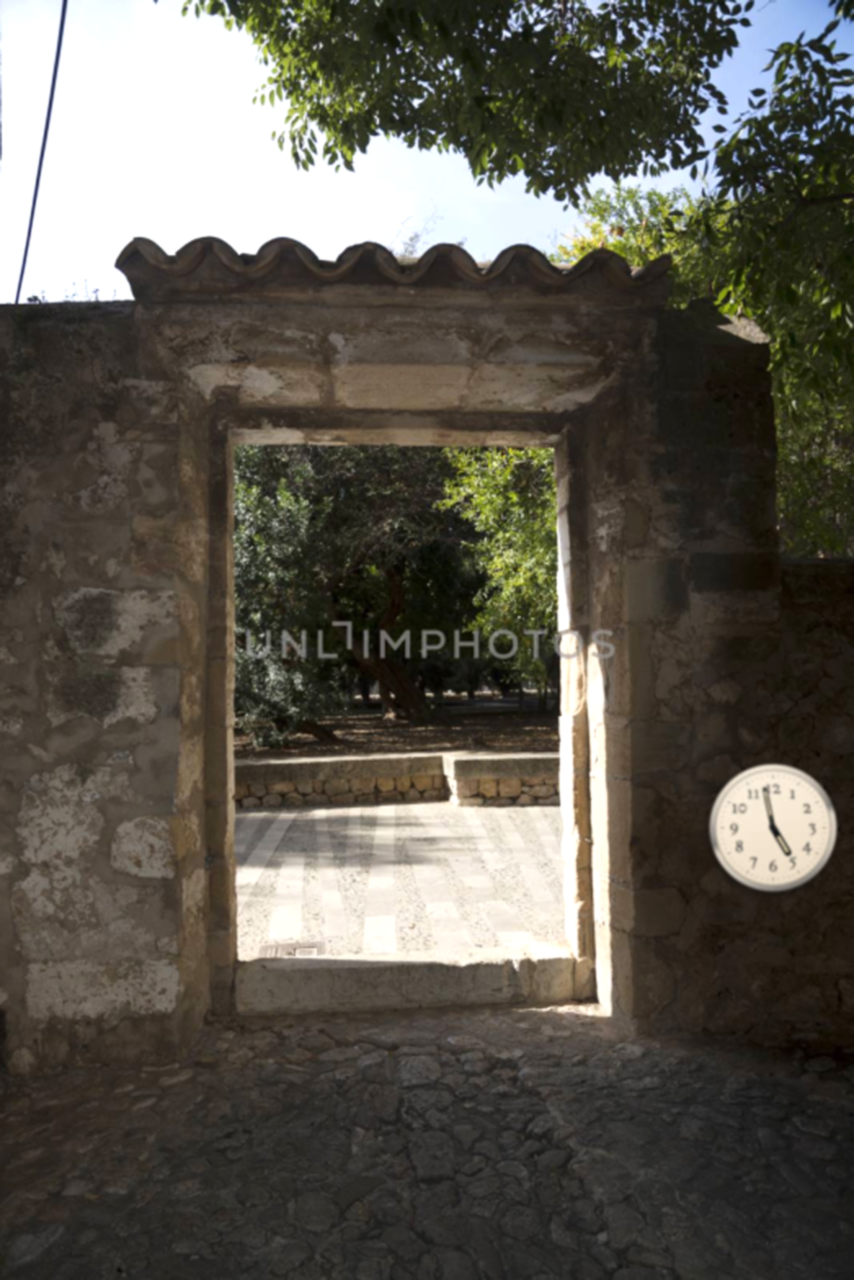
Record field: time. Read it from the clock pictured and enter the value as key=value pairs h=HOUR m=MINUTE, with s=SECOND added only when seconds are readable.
h=4 m=58
